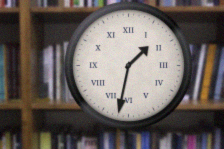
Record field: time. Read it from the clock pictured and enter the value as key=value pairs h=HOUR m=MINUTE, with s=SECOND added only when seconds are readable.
h=1 m=32
